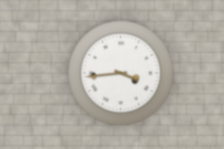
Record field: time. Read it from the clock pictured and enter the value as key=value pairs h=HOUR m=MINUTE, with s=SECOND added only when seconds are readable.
h=3 m=44
